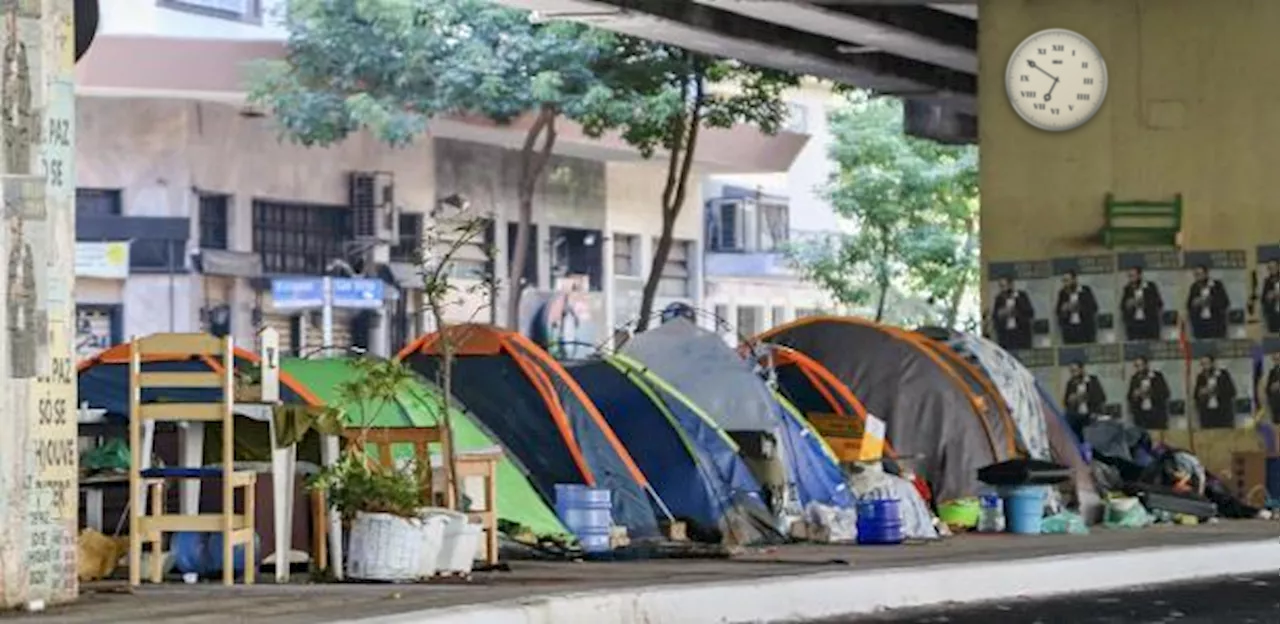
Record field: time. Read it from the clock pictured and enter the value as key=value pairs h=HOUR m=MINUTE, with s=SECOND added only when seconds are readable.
h=6 m=50
